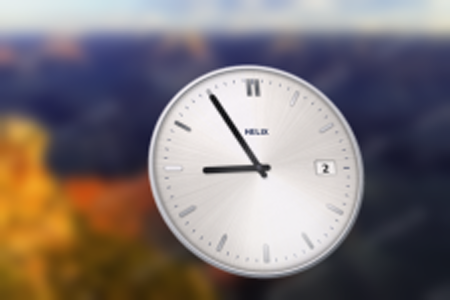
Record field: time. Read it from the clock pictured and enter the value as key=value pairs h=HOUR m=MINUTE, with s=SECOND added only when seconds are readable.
h=8 m=55
